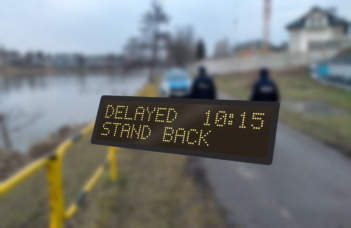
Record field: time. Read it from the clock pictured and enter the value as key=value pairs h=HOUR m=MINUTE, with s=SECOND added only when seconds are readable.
h=10 m=15
